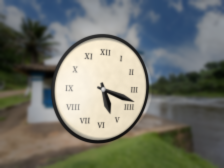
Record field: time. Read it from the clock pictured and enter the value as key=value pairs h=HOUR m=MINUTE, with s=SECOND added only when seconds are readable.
h=5 m=18
